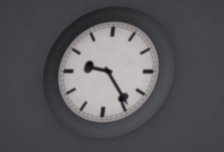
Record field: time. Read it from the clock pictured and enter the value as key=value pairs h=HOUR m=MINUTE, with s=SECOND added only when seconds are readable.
h=9 m=24
